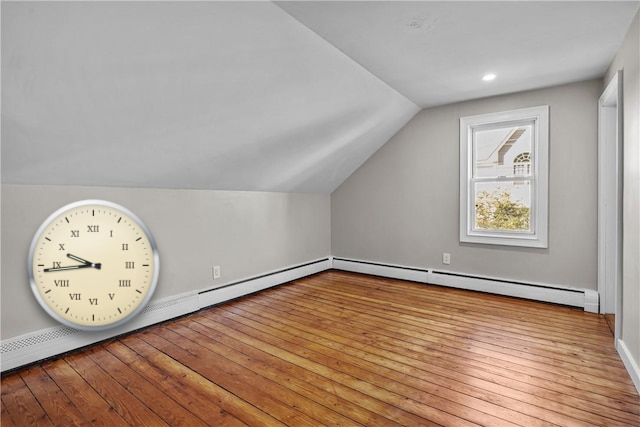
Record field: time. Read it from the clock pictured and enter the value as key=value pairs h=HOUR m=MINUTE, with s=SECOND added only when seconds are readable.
h=9 m=44
